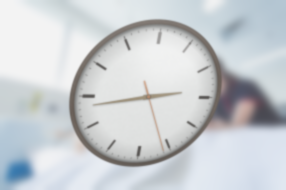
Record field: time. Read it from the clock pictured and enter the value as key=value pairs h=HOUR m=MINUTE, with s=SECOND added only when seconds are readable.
h=2 m=43 s=26
